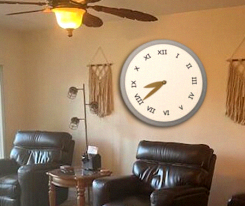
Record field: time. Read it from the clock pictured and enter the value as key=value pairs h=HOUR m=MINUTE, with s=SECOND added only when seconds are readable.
h=8 m=39
